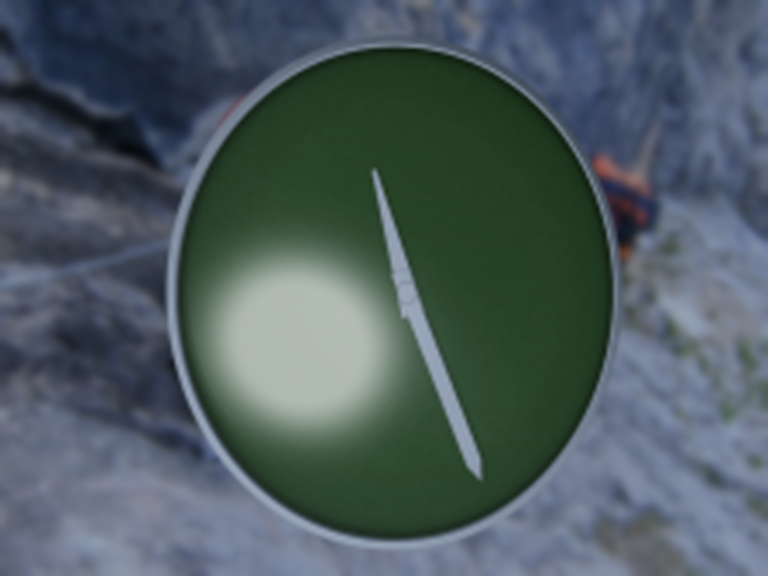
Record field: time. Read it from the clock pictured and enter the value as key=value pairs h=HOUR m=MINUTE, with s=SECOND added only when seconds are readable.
h=11 m=26
